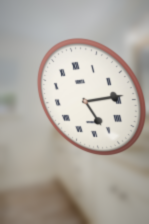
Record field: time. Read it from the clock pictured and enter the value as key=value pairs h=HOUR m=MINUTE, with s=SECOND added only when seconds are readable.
h=5 m=14
